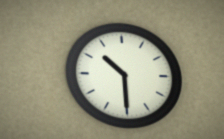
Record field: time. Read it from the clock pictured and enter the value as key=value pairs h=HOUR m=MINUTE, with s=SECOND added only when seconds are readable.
h=10 m=30
